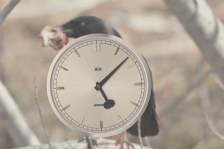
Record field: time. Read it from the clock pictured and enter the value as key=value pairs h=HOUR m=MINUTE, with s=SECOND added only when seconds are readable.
h=5 m=8
